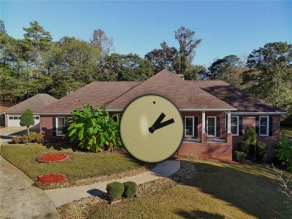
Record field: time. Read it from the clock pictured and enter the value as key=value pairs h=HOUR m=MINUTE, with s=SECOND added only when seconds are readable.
h=1 m=11
